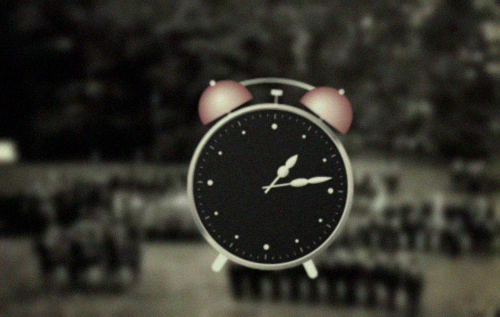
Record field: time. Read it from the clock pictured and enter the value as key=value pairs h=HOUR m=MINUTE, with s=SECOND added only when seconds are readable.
h=1 m=13
